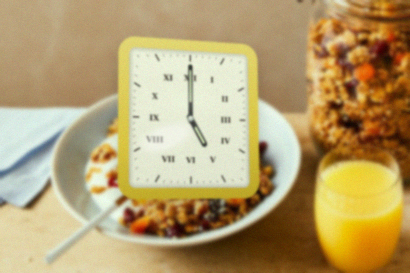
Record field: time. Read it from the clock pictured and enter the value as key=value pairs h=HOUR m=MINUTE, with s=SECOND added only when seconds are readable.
h=5 m=0
